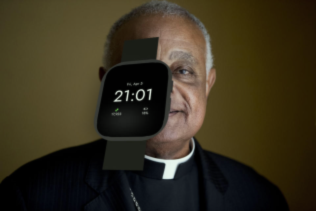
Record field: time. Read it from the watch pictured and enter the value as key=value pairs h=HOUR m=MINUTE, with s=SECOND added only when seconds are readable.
h=21 m=1
